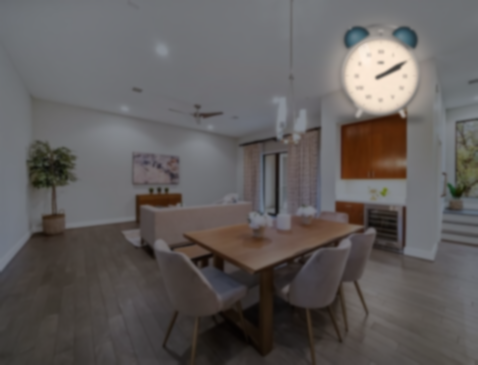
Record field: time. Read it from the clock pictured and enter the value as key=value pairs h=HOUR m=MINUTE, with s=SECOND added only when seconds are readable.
h=2 m=10
